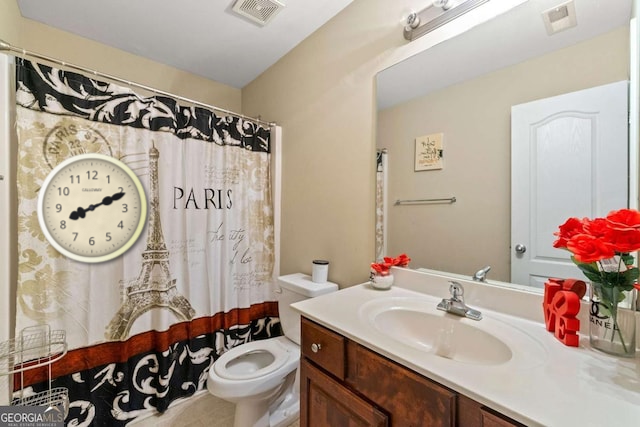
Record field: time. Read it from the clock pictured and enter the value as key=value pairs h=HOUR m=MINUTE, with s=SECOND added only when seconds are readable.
h=8 m=11
